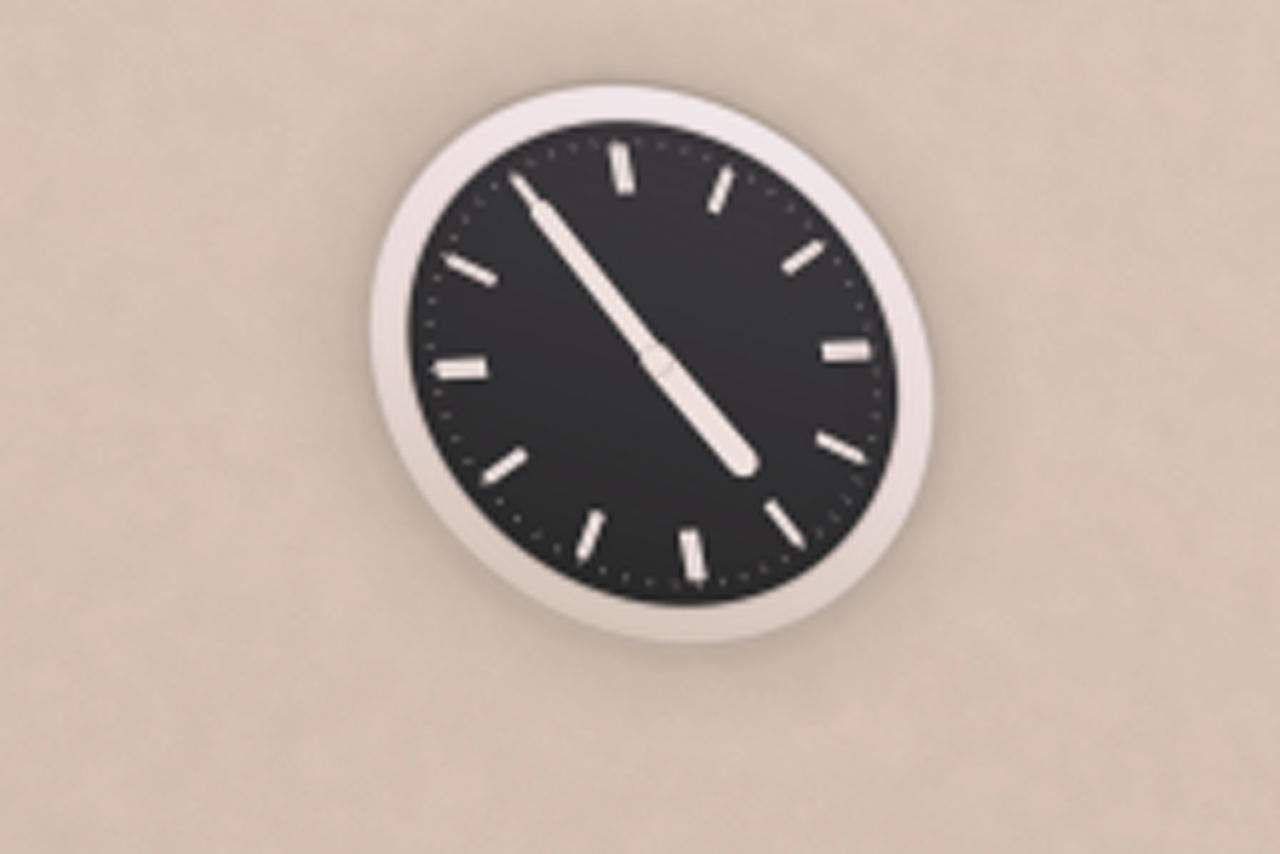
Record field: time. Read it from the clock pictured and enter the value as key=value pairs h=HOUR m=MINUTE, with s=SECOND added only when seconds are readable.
h=4 m=55
